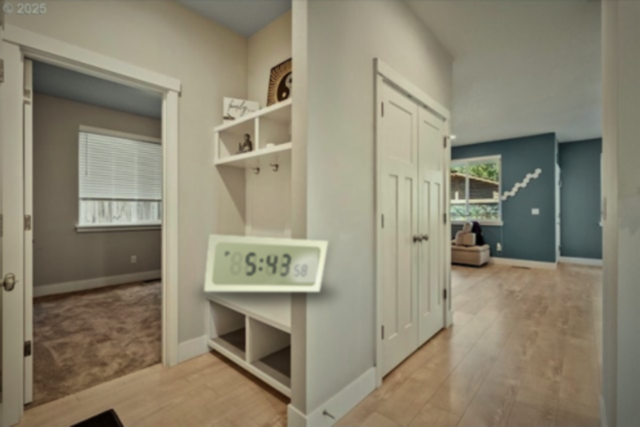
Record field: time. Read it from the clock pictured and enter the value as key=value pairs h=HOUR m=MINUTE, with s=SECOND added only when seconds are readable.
h=5 m=43 s=58
